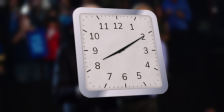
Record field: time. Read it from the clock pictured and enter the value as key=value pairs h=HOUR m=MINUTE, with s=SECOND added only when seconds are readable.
h=8 m=10
